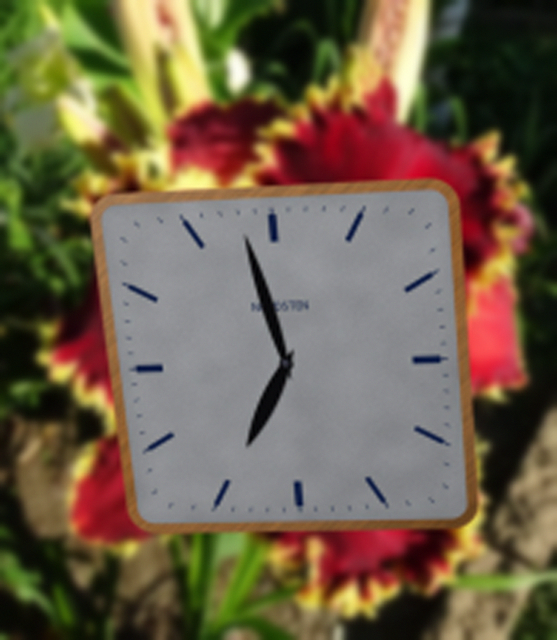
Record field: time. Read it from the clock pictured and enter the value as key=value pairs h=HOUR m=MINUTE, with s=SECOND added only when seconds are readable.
h=6 m=58
